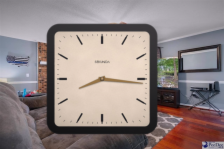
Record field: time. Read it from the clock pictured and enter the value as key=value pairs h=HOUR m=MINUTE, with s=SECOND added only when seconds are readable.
h=8 m=16
